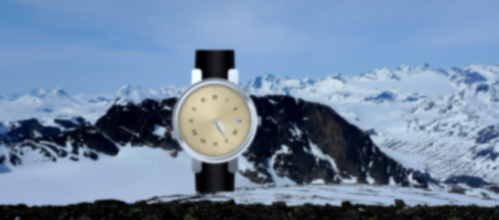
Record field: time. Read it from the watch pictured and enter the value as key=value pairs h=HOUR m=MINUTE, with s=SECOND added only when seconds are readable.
h=4 m=24
